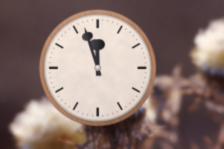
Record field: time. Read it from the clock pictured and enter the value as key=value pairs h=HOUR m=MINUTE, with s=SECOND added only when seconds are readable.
h=11 m=57
